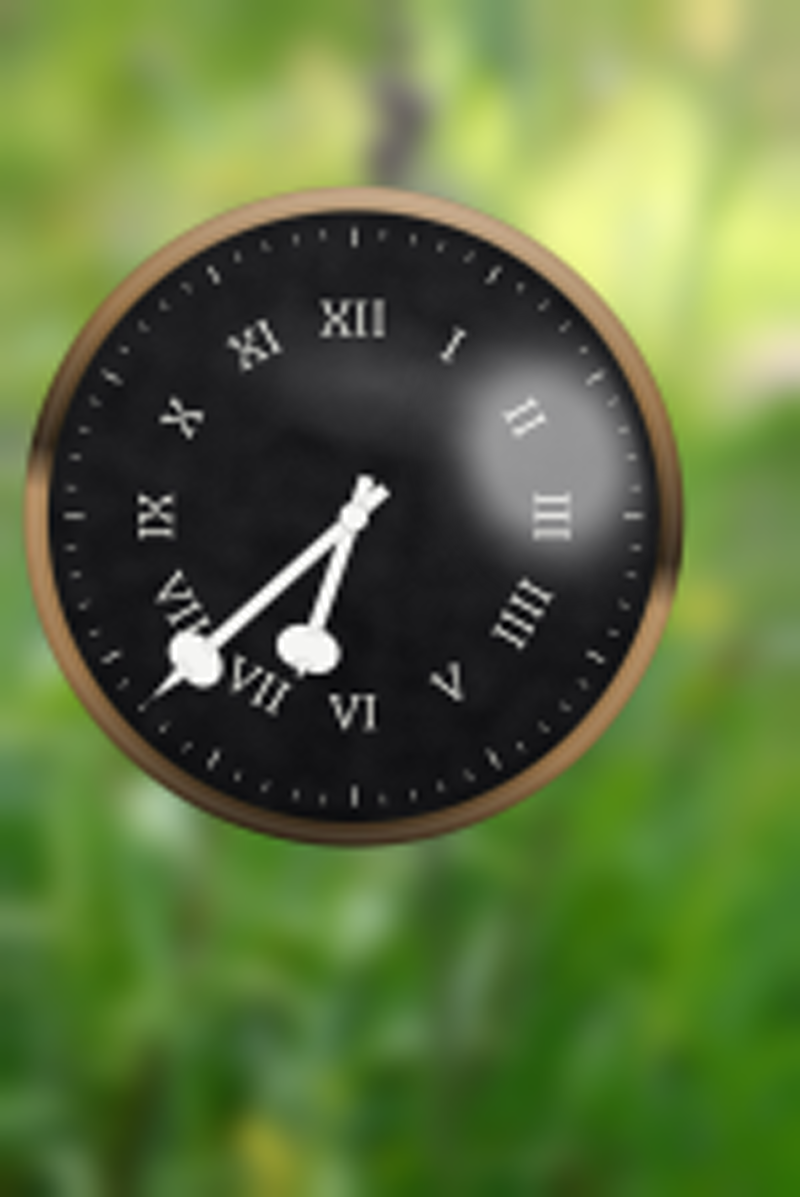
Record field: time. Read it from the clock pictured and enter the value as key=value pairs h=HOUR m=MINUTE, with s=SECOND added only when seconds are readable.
h=6 m=38
